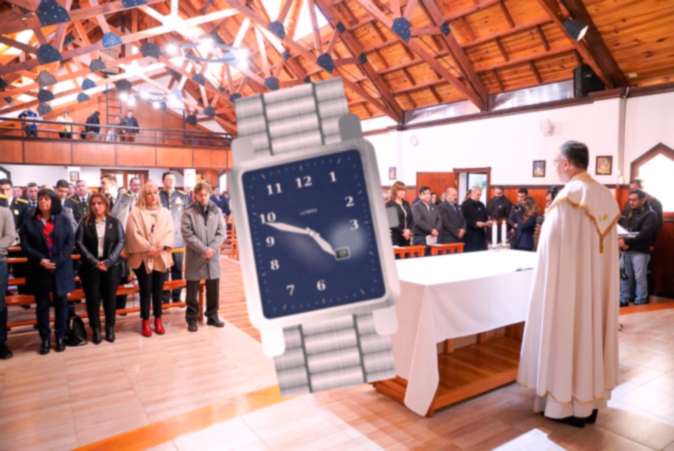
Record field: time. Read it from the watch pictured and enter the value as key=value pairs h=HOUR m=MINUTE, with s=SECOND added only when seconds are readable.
h=4 m=49
